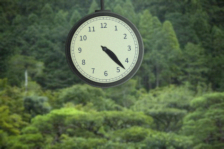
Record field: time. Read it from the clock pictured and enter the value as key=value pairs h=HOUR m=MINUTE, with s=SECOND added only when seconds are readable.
h=4 m=23
